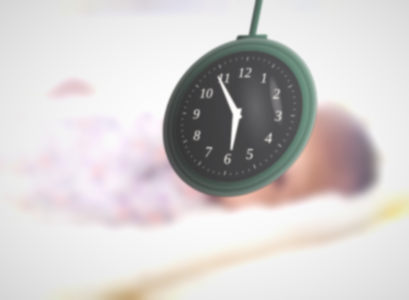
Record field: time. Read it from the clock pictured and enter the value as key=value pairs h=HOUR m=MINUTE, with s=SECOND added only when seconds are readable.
h=5 m=54
